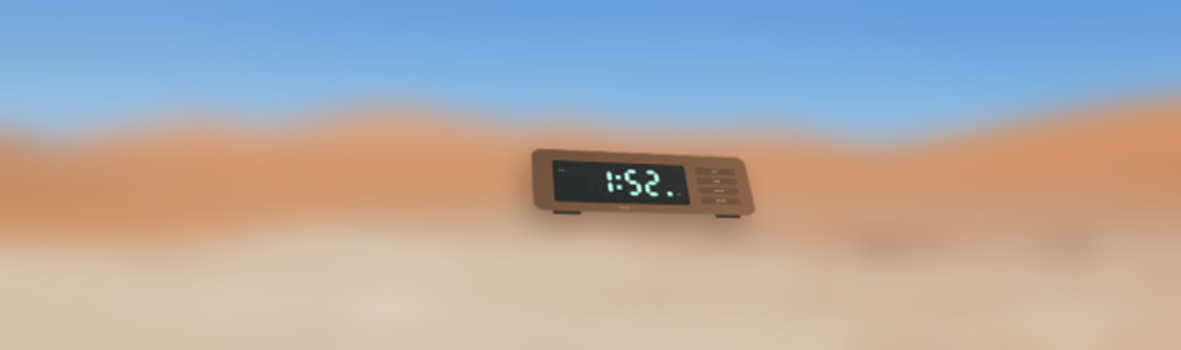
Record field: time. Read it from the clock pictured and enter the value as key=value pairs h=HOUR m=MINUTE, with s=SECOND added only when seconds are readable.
h=1 m=52
